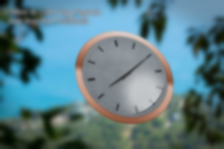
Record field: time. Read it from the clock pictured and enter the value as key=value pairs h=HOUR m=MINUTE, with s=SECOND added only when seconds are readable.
h=8 m=10
